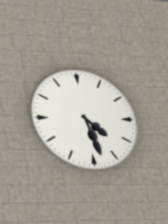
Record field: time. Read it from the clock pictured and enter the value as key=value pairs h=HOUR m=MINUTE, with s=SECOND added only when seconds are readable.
h=4 m=28
